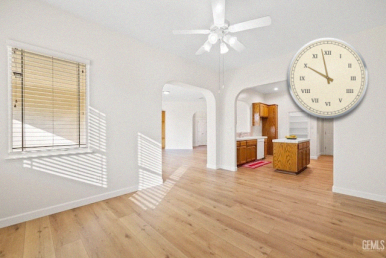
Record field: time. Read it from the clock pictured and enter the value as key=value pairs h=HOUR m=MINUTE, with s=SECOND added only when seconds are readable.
h=9 m=58
